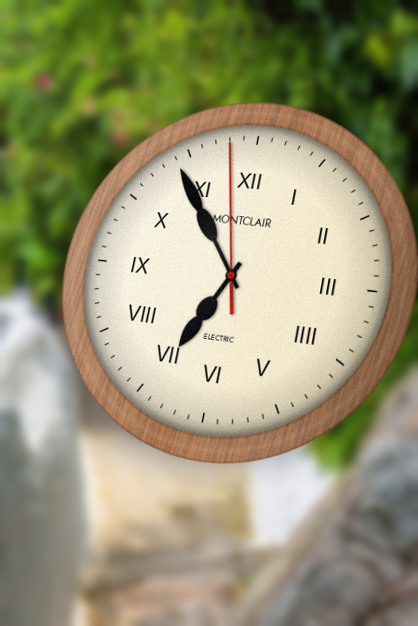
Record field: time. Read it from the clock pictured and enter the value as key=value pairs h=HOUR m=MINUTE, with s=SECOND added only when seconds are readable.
h=6 m=53 s=58
